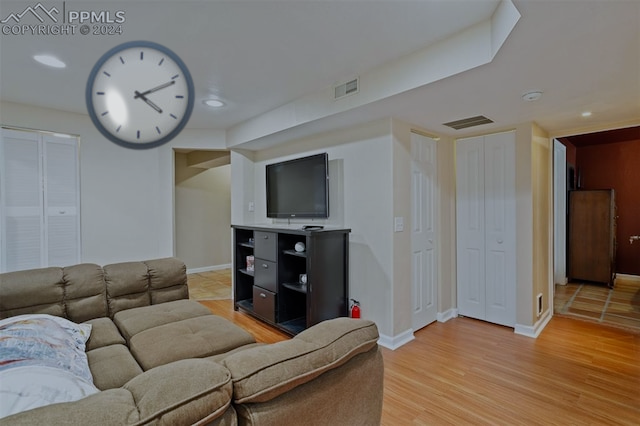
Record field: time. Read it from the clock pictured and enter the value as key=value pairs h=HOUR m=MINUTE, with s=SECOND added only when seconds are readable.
h=4 m=11
